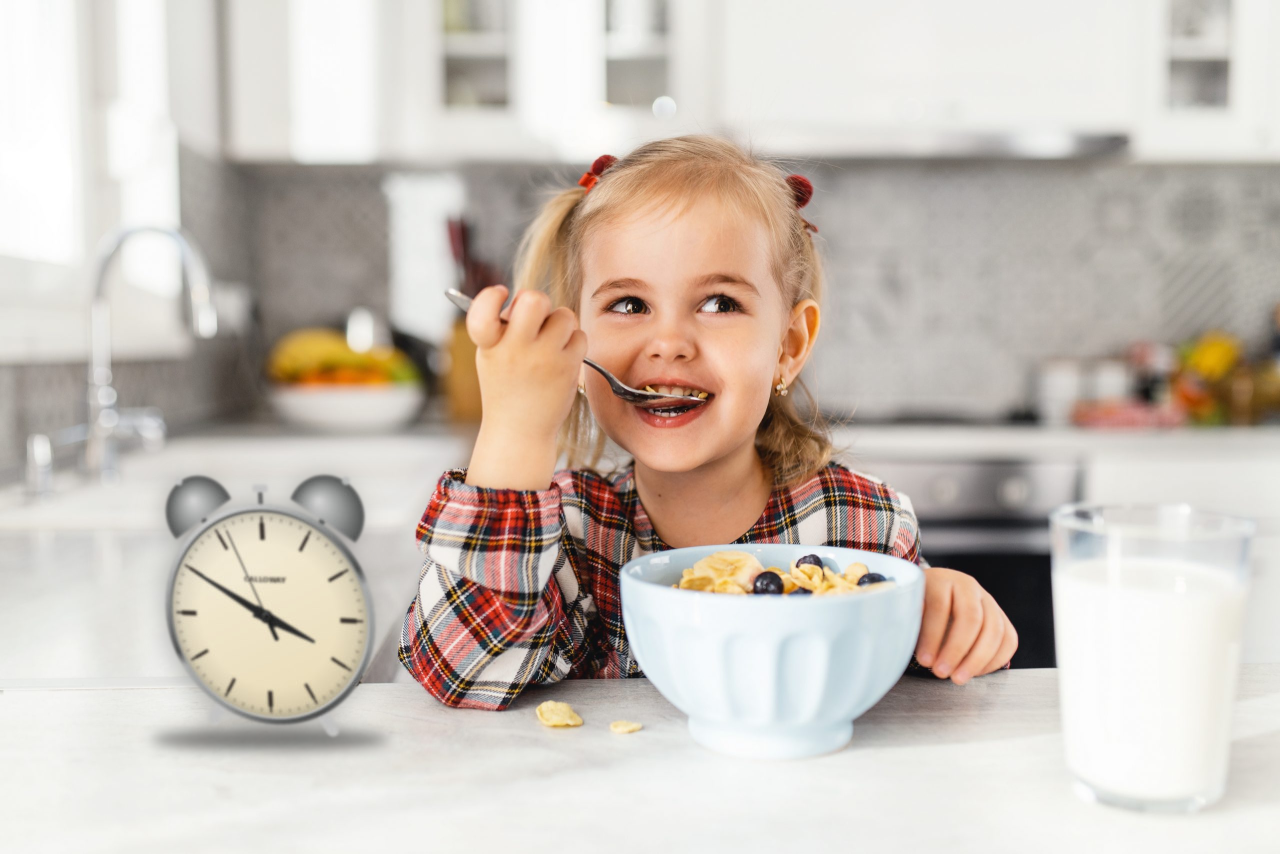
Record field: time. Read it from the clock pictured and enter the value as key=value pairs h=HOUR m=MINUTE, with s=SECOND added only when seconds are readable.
h=3 m=49 s=56
